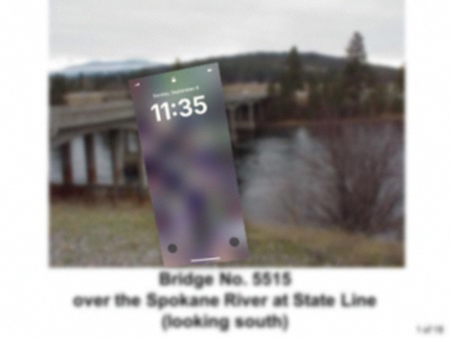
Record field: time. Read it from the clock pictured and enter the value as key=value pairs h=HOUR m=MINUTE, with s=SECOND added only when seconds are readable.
h=11 m=35
